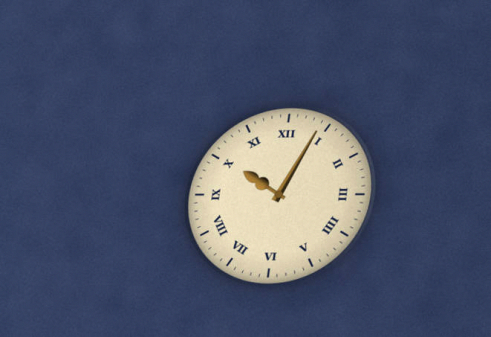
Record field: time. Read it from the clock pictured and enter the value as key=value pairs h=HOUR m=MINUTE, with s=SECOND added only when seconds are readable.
h=10 m=4
